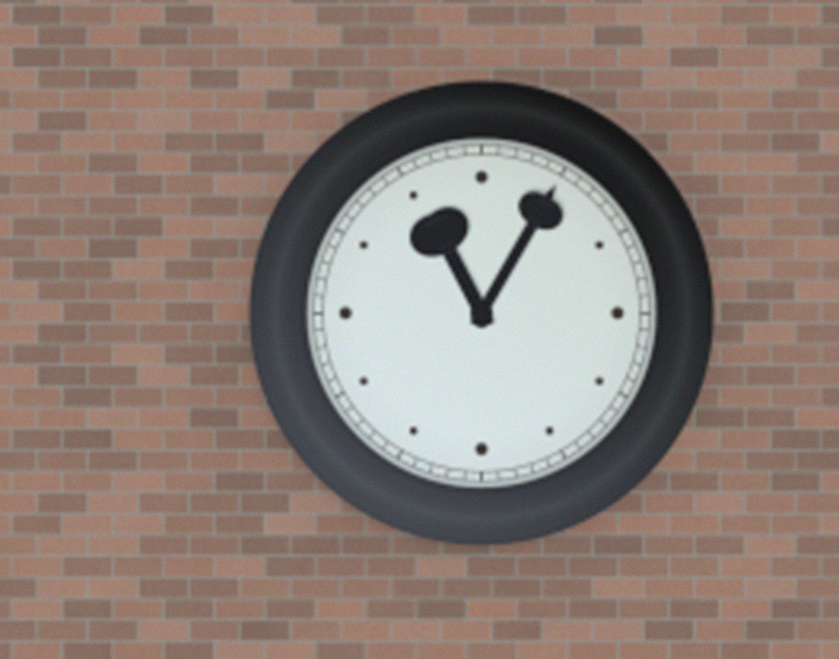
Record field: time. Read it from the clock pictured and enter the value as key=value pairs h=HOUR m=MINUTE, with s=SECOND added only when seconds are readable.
h=11 m=5
